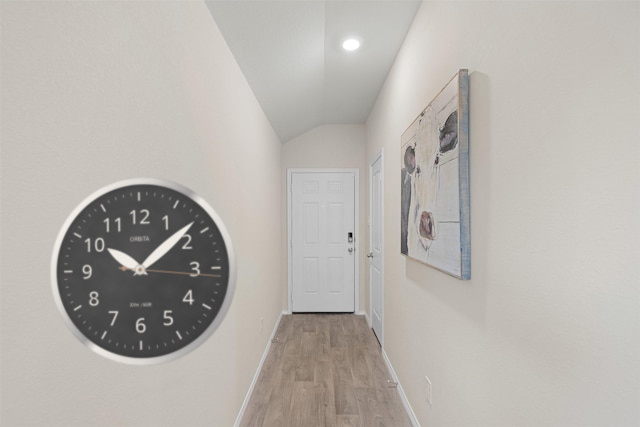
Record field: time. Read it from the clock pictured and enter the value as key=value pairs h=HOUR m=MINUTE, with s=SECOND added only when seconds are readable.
h=10 m=8 s=16
